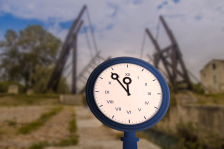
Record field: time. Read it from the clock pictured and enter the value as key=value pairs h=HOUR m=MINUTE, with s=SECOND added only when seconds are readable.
h=11 m=54
